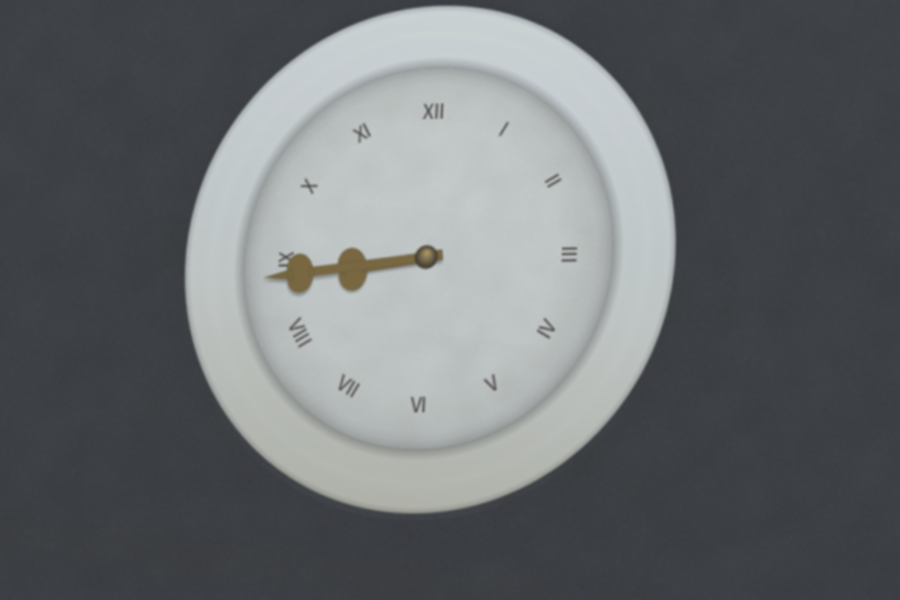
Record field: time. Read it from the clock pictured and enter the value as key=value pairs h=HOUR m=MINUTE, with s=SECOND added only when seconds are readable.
h=8 m=44
